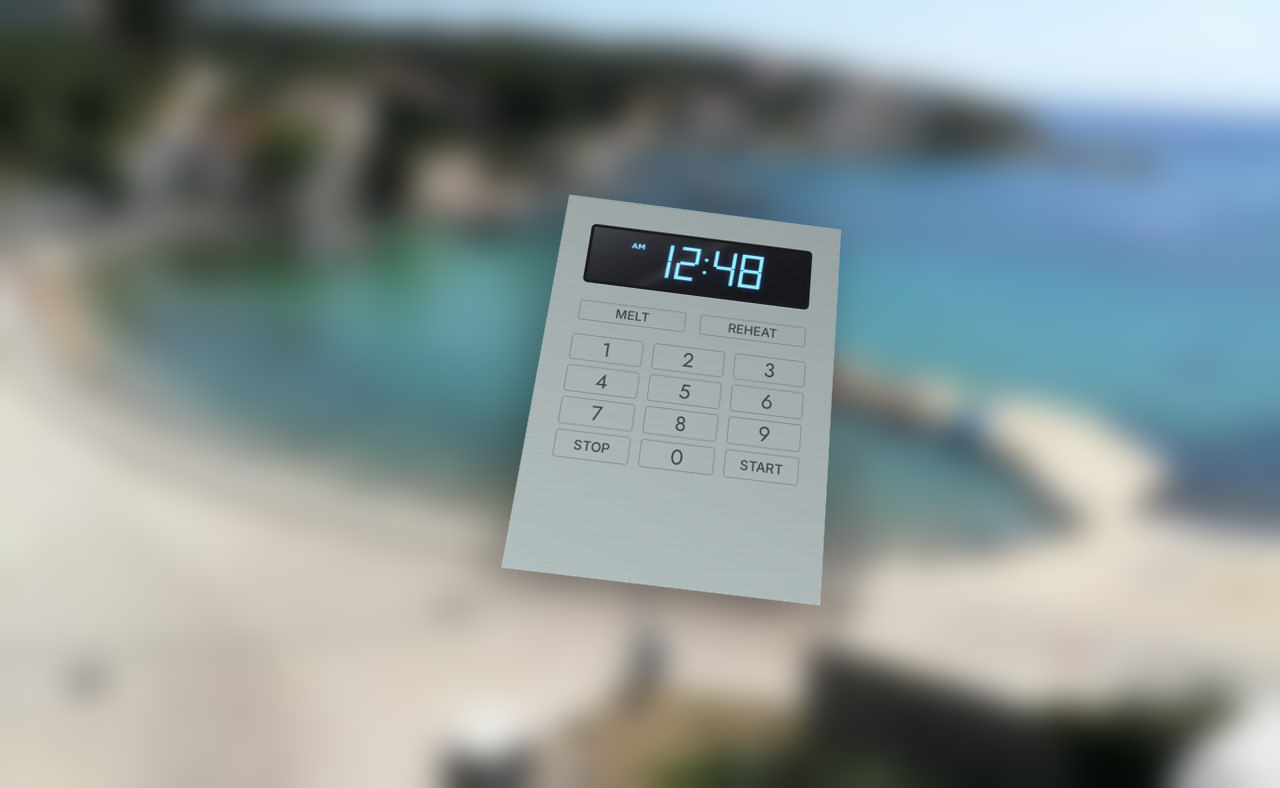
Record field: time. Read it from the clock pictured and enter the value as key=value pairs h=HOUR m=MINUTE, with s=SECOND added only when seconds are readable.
h=12 m=48
